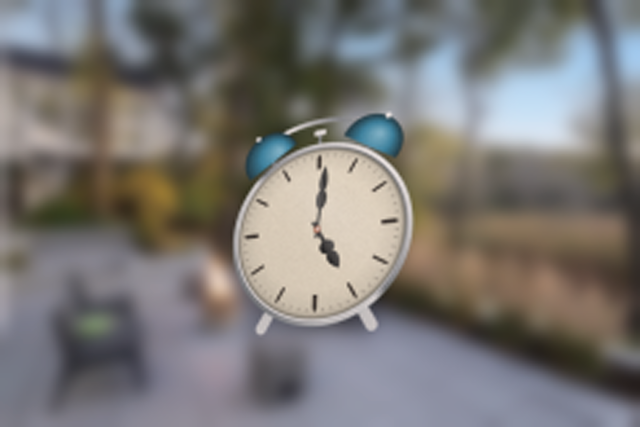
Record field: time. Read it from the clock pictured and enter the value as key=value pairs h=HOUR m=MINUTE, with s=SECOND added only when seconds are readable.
h=5 m=1
